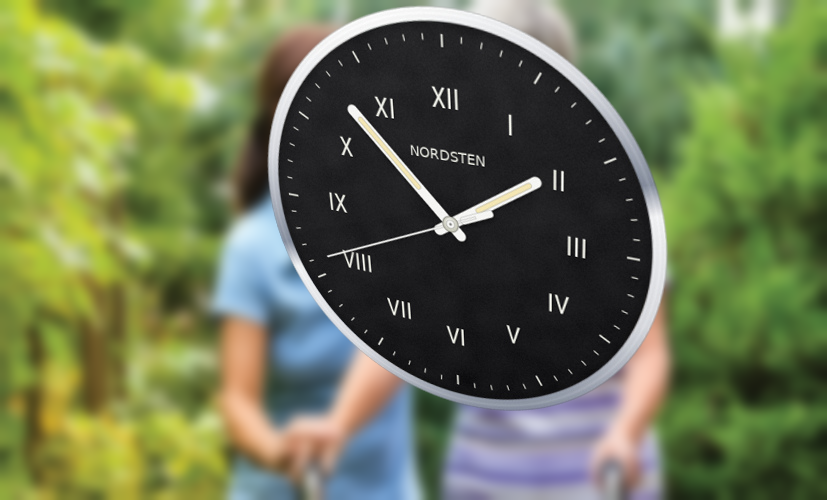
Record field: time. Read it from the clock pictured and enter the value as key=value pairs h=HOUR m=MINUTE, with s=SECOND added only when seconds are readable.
h=1 m=52 s=41
